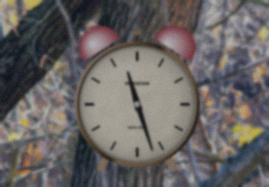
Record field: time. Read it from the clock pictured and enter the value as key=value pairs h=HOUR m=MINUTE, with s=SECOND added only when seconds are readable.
h=11 m=27
